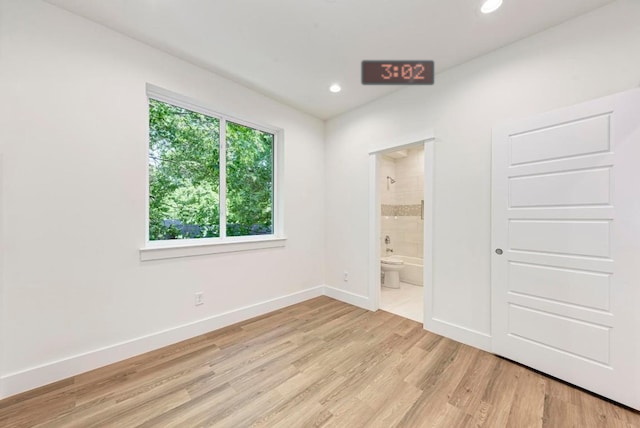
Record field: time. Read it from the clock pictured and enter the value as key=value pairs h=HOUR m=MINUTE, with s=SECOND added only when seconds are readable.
h=3 m=2
